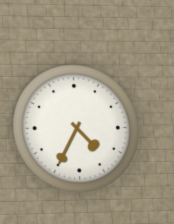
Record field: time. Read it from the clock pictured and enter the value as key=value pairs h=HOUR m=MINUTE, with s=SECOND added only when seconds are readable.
h=4 m=35
